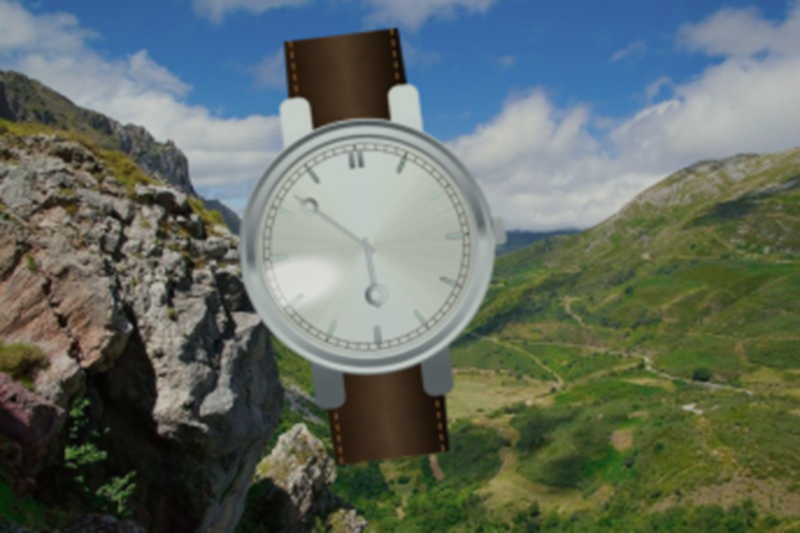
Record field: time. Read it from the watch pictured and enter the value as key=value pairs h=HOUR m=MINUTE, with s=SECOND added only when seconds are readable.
h=5 m=52
